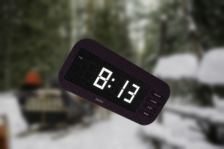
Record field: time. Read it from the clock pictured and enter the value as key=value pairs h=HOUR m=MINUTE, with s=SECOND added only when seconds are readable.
h=8 m=13
